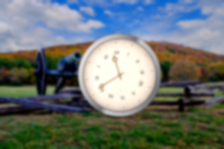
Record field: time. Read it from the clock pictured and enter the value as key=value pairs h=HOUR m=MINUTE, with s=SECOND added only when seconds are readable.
h=11 m=41
